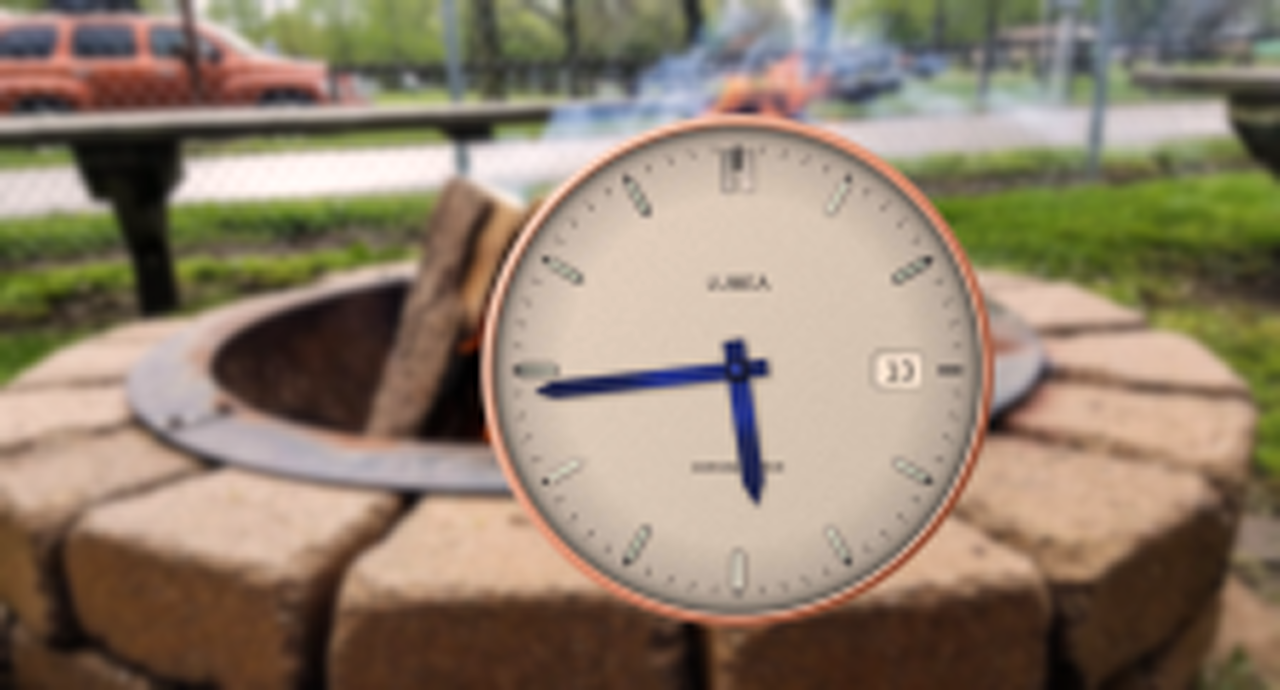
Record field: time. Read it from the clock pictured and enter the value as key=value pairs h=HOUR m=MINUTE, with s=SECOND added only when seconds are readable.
h=5 m=44
